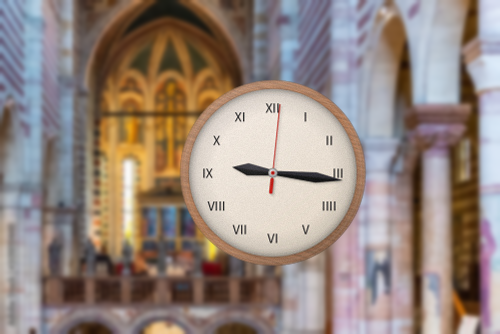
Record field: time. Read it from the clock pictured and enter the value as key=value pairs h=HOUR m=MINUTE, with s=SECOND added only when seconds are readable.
h=9 m=16 s=1
